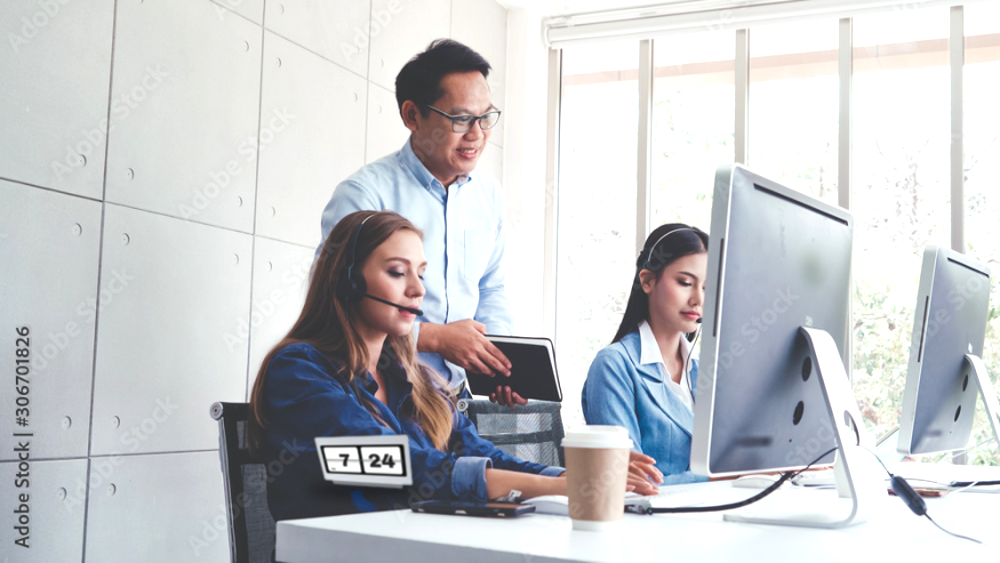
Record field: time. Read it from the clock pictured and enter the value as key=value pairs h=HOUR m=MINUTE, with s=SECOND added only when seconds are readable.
h=7 m=24
